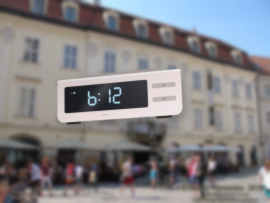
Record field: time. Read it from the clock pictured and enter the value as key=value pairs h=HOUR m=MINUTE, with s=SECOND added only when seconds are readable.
h=6 m=12
